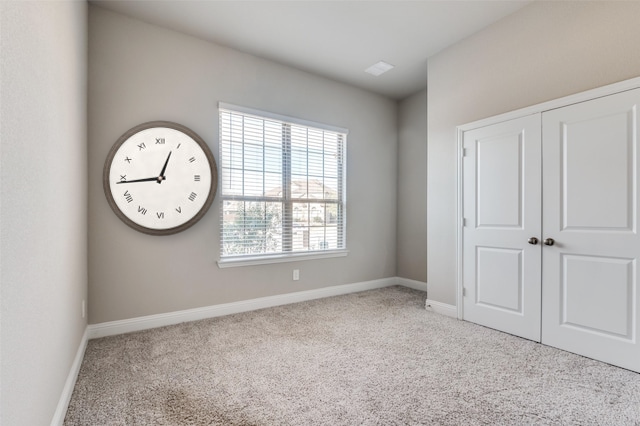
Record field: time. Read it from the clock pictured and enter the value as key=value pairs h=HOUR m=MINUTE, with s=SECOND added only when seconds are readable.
h=12 m=44
